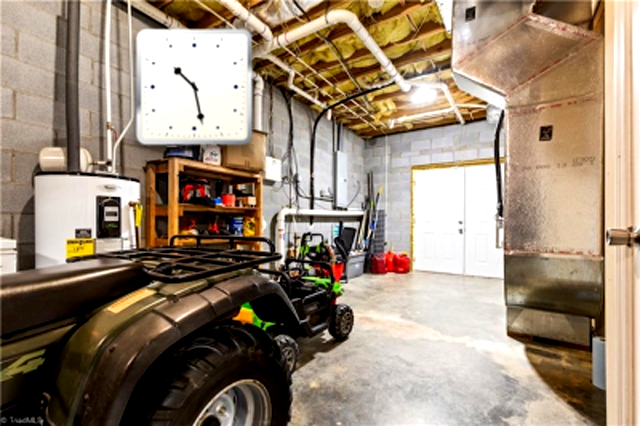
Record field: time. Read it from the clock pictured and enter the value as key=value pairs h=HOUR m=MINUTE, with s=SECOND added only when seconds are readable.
h=10 m=28
